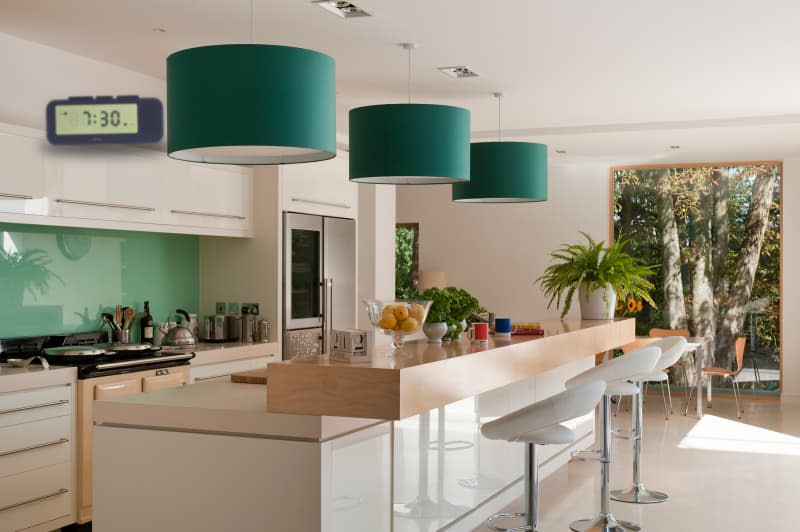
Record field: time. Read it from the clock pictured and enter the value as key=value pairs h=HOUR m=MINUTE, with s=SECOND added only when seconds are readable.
h=7 m=30
